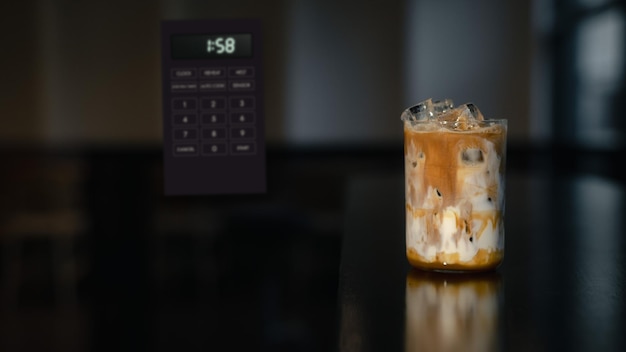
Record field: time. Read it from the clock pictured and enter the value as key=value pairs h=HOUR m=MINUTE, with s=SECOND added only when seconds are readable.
h=1 m=58
